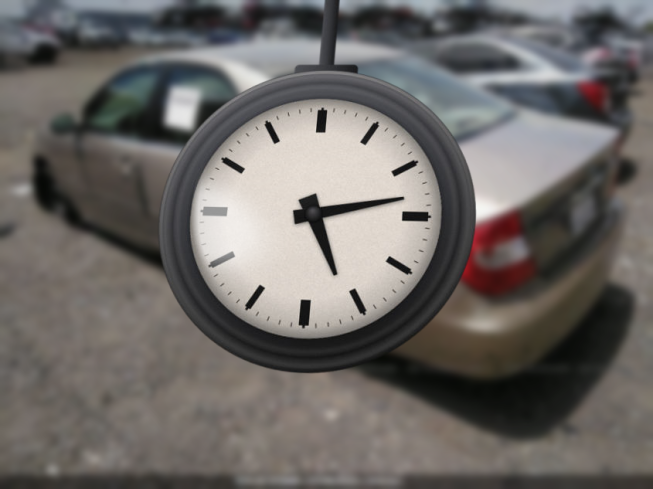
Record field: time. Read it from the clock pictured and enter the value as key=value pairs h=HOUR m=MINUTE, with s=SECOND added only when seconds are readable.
h=5 m=13
